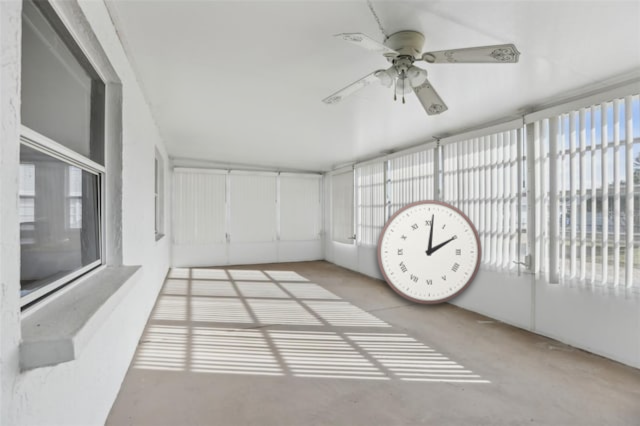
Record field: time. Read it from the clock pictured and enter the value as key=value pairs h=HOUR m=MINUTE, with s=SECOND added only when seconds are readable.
h=2 m=1
